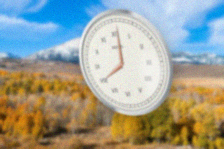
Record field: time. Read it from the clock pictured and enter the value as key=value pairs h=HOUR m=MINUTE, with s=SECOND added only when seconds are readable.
h=8 m=1
